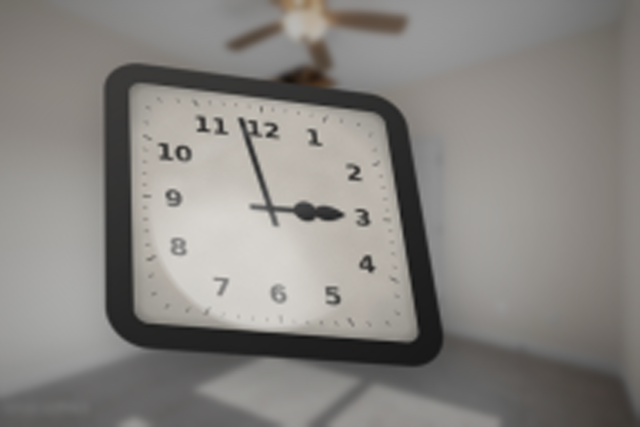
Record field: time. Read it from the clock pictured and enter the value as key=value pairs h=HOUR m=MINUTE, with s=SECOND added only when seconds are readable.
h=2 m=58
